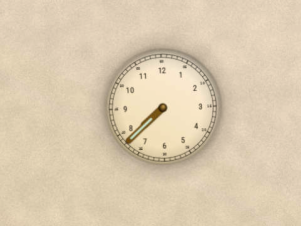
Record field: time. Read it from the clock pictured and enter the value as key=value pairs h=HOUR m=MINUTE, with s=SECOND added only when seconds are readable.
h=7 m=38
